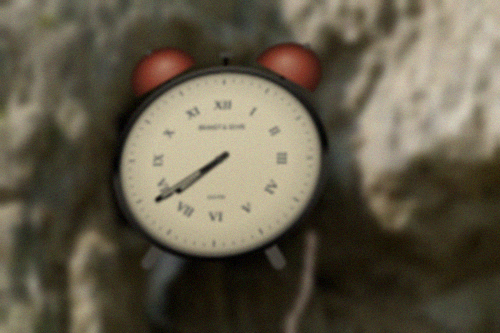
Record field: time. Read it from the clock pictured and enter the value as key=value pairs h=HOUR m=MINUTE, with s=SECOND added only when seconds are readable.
h=7 m=39
